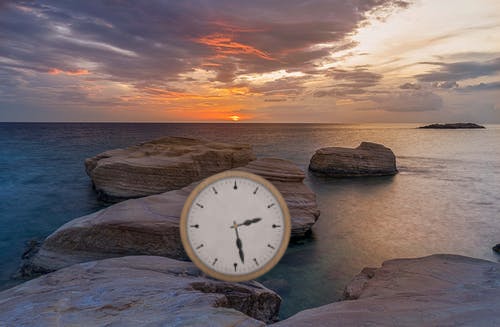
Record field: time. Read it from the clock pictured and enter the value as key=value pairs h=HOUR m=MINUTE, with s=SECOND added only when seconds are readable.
h=2 m=28
